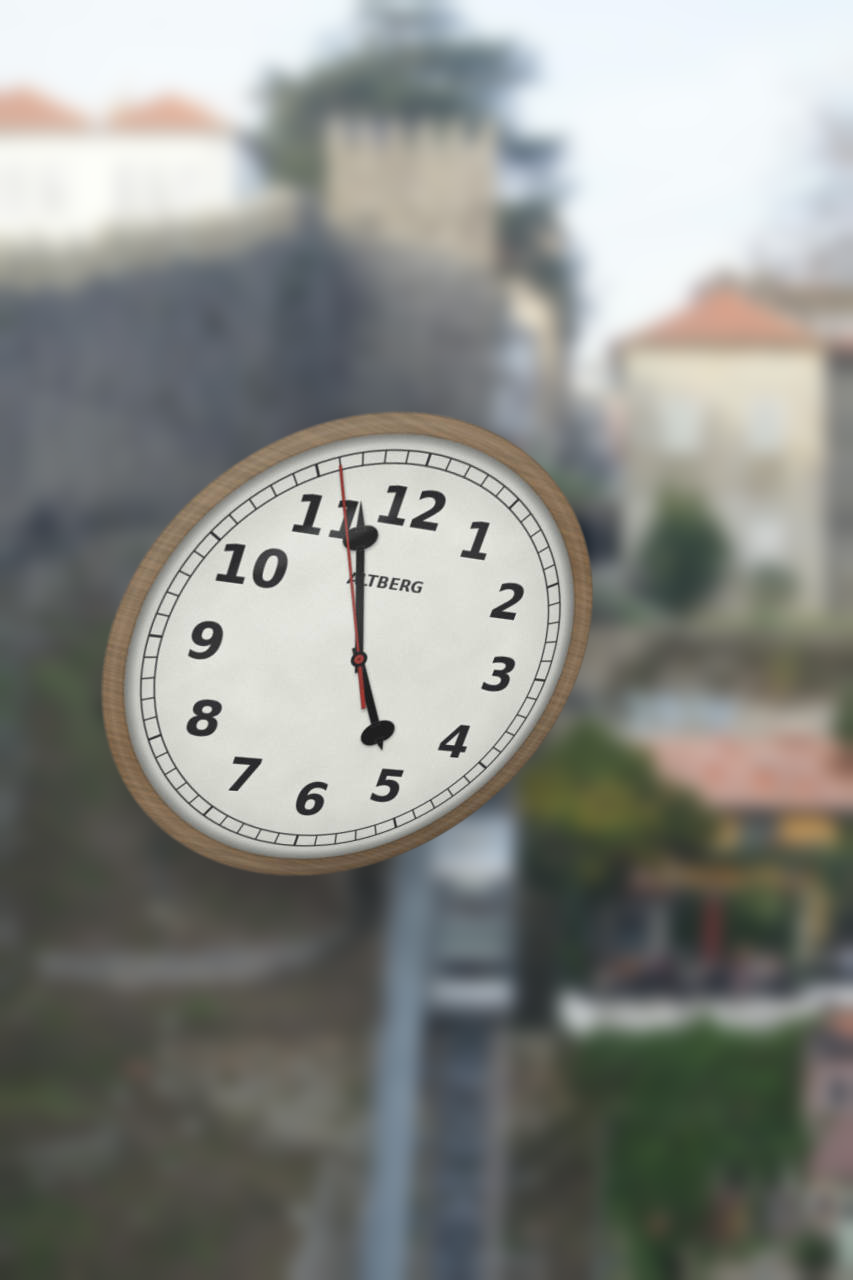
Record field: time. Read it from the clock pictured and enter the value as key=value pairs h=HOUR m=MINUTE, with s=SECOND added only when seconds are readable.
h=4 m=56 s=56
